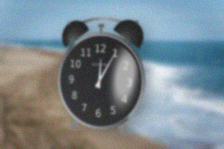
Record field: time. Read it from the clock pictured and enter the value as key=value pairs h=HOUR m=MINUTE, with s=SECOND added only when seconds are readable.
h=12 m=5
